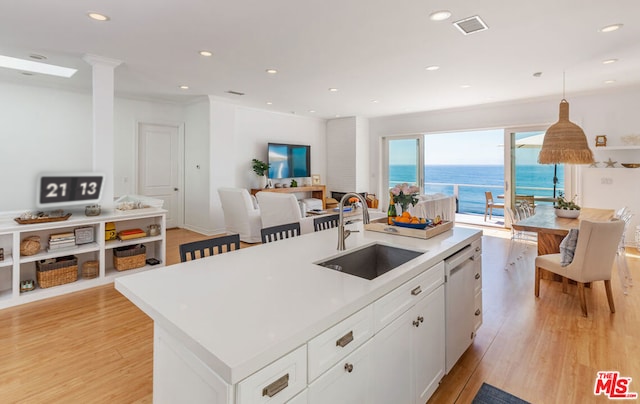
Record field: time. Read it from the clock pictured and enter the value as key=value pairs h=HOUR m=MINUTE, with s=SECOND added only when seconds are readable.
h=21 m=13
